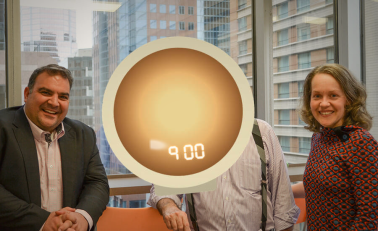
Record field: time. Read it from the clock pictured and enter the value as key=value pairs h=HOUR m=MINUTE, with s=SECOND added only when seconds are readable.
h=9 m=0
